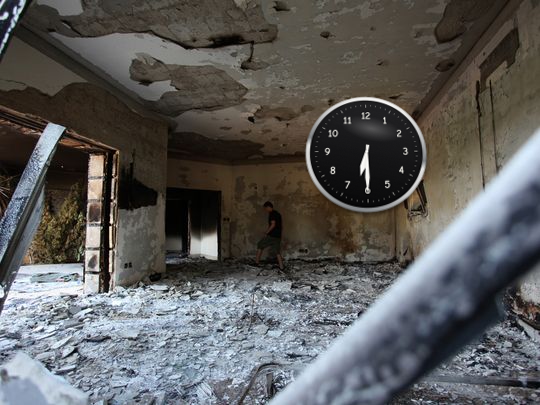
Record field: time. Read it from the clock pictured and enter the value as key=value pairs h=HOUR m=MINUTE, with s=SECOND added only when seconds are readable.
h=6 m=30
